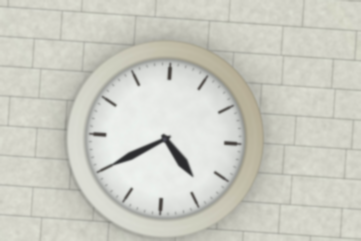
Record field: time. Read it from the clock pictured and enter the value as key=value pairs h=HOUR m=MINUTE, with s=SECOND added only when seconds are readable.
h=4 m=40
